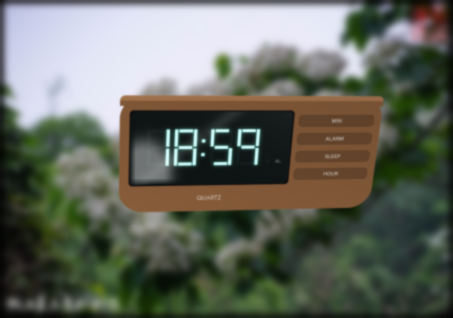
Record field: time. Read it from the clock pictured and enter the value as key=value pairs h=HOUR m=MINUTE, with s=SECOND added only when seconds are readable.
h=18 m=59
